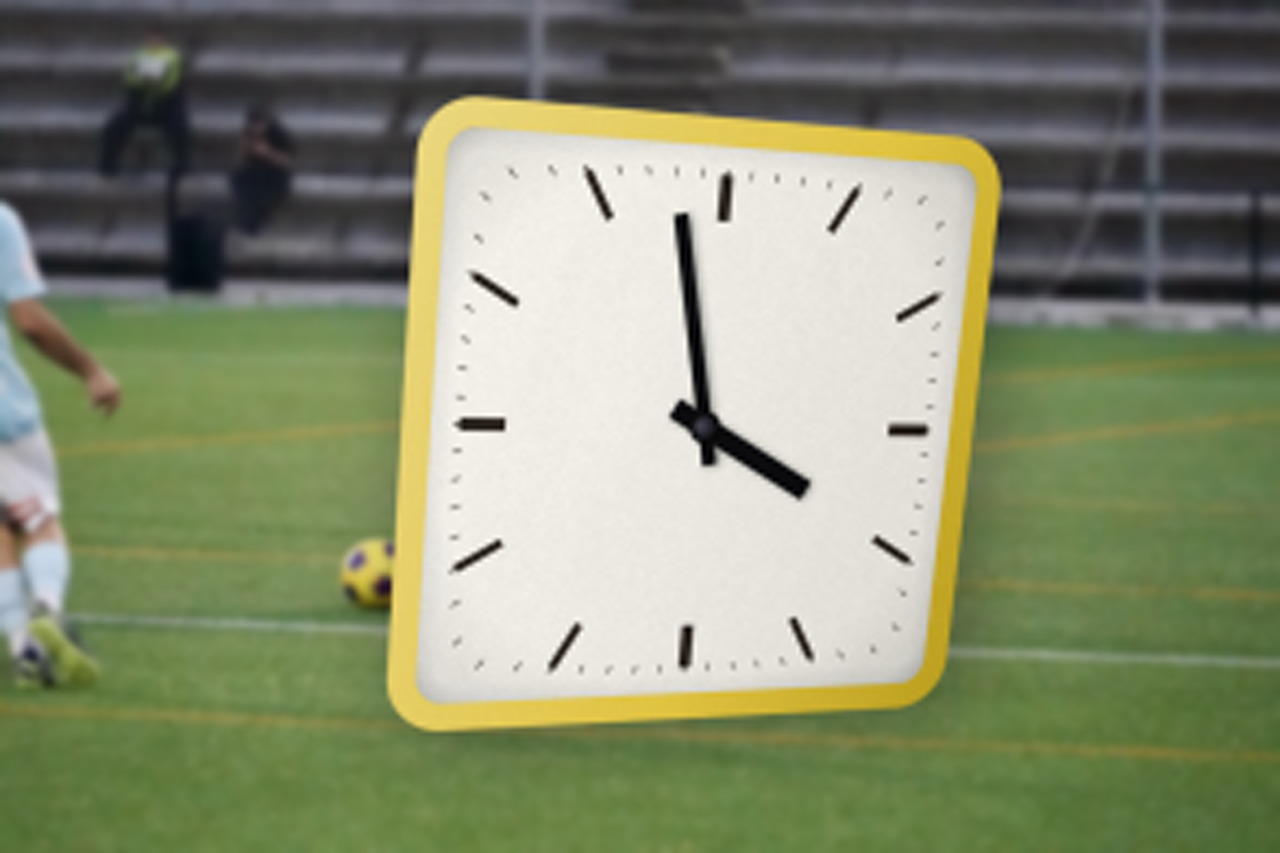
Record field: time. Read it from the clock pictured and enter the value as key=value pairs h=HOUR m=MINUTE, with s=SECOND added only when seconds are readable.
h=3 m=58
